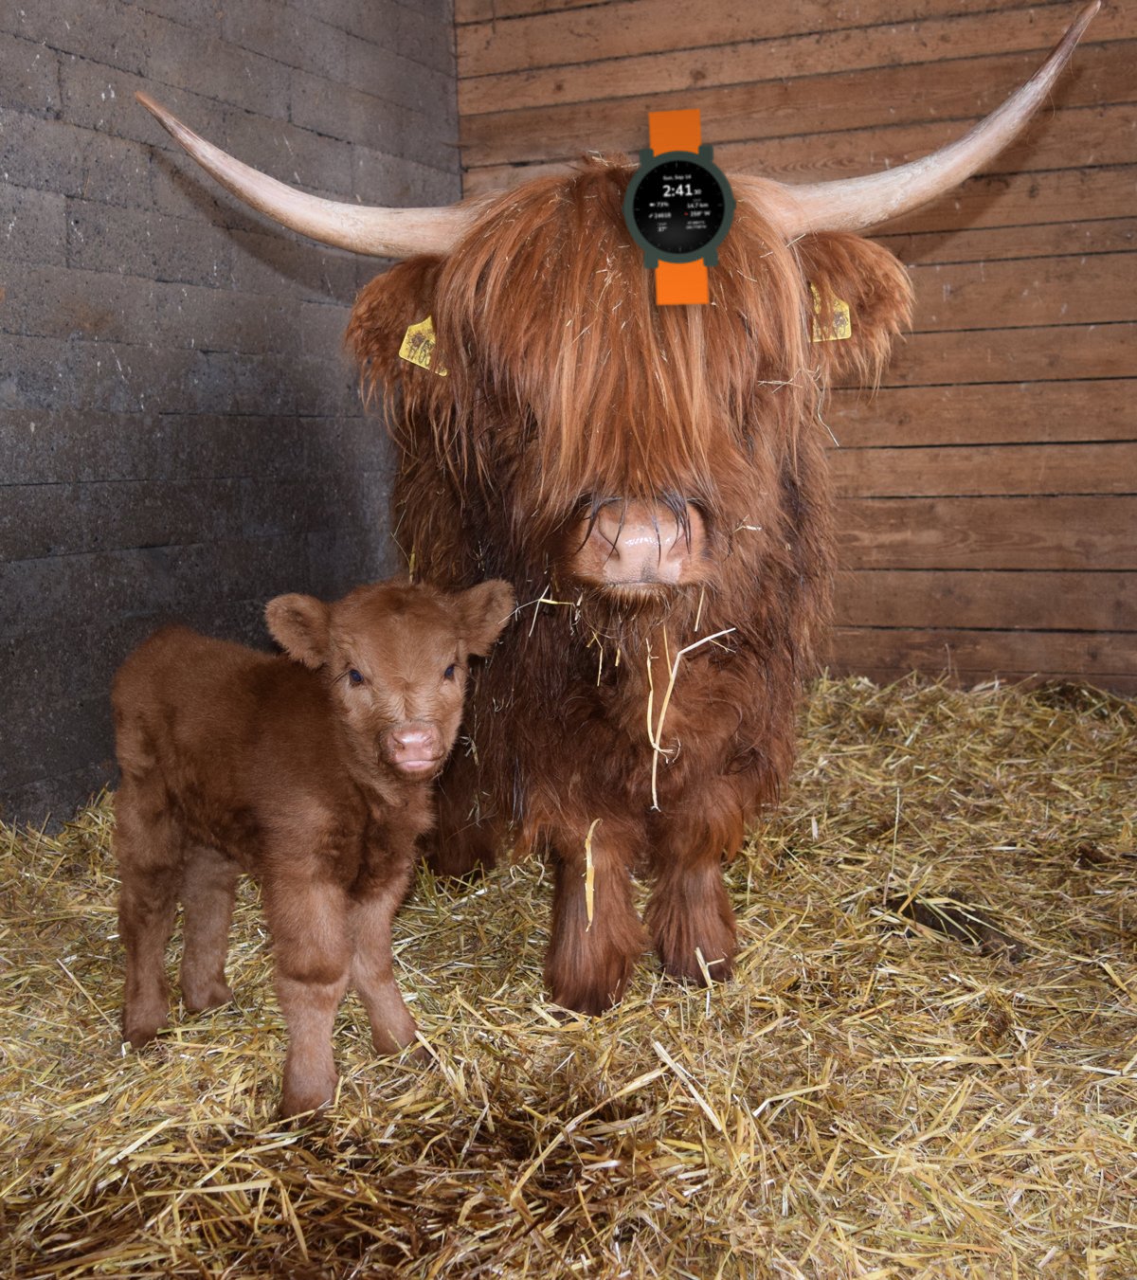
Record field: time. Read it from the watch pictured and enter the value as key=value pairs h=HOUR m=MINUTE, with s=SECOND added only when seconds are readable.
h=2 m=41
